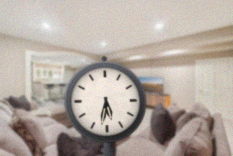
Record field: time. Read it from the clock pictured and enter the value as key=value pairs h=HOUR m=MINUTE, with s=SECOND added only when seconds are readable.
h=5 m=32
